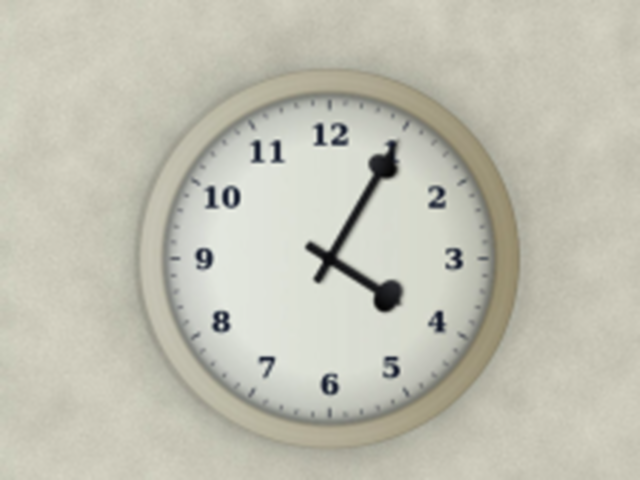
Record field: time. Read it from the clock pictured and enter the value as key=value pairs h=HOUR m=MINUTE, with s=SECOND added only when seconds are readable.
h=4 m=5
